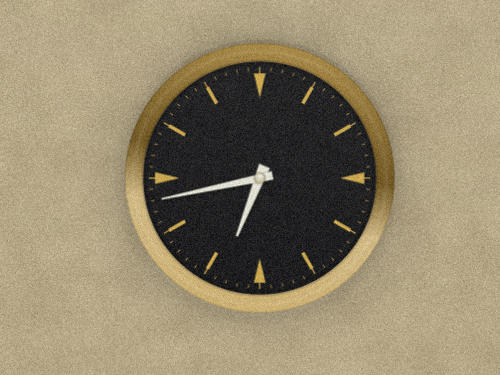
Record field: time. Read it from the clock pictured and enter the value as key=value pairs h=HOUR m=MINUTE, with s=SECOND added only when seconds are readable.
h=6 m=43
